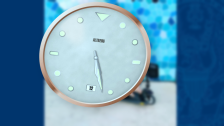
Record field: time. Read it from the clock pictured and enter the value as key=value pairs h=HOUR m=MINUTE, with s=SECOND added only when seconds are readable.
h=5 m=27
